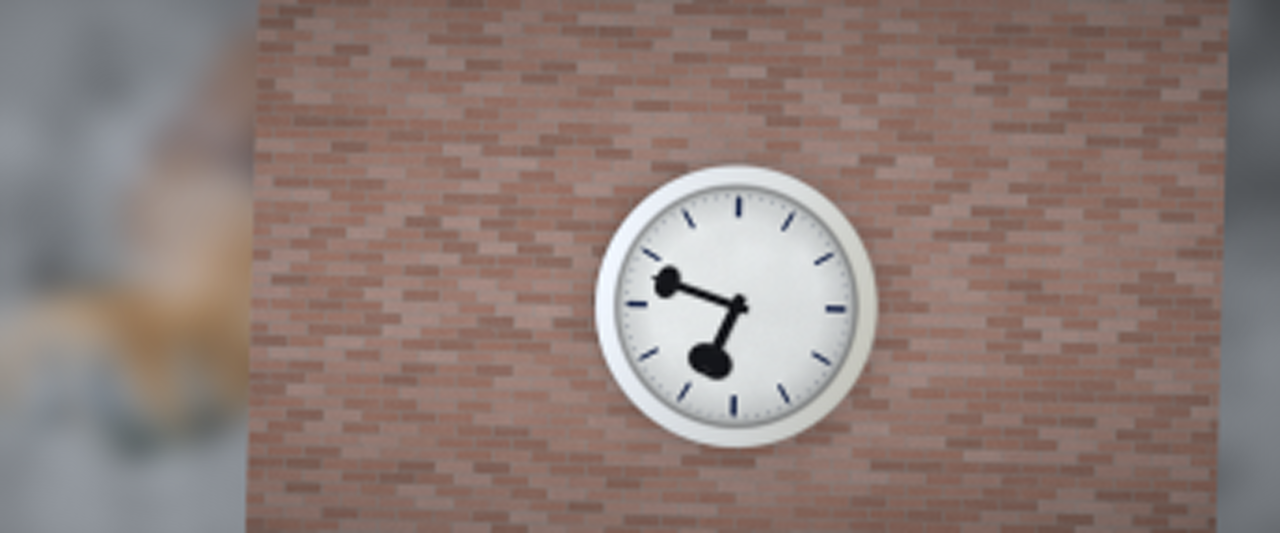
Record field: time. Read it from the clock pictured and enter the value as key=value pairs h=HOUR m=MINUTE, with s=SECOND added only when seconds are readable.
h=6 m=48
